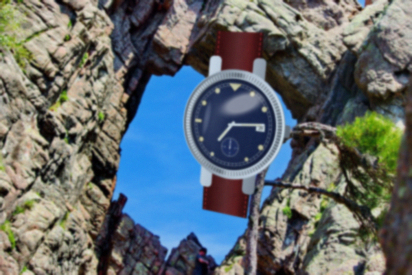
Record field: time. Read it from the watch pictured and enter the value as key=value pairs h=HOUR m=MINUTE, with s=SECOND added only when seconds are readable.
h=7 m=14
